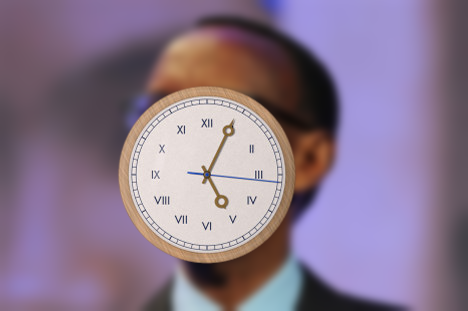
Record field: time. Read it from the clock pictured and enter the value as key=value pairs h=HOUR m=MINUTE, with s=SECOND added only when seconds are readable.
h=5 m=4 s=16
